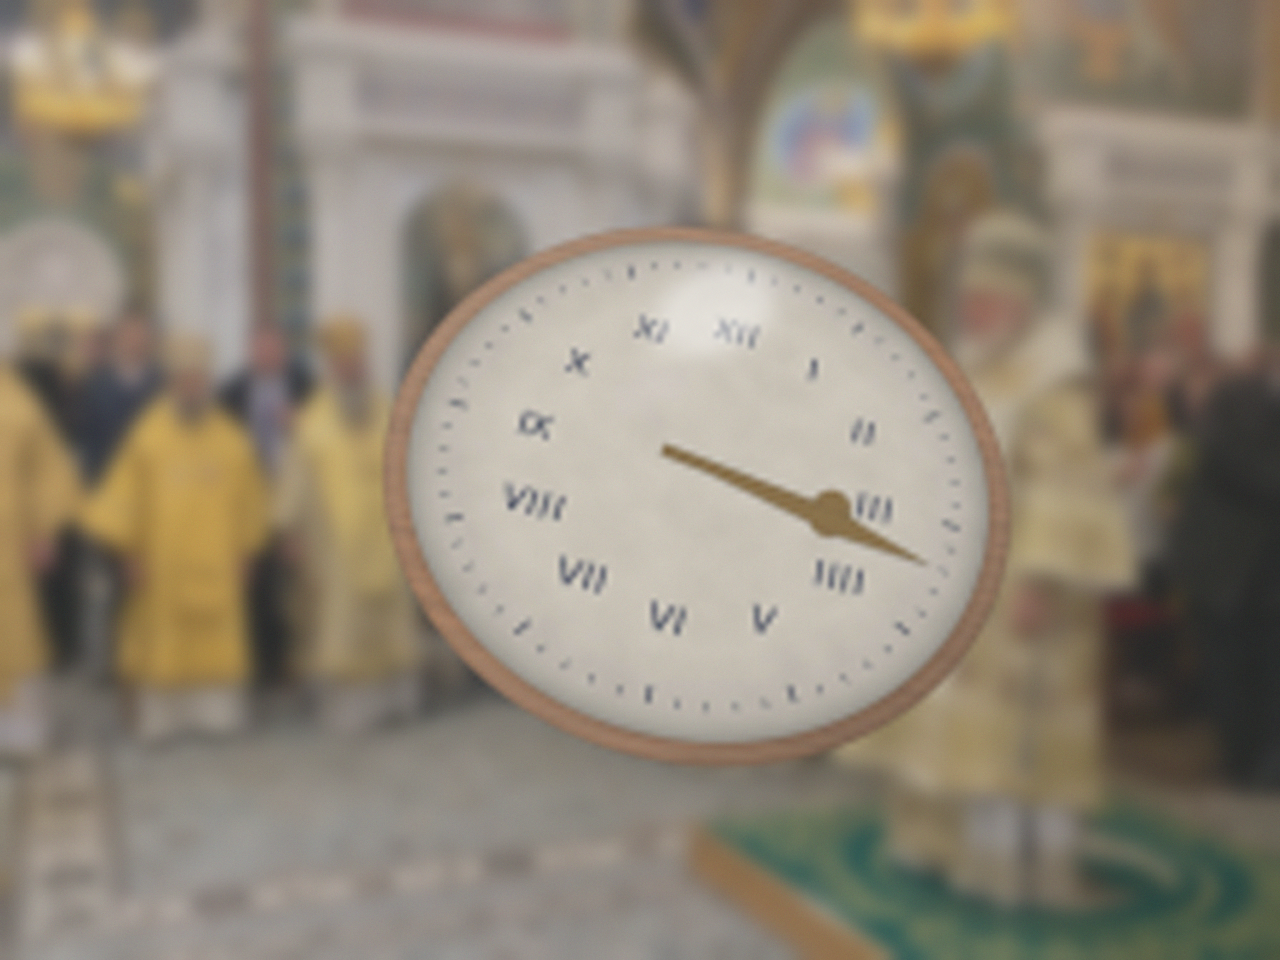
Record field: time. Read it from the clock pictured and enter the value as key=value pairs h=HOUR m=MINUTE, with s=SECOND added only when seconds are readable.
h=3 m=17
